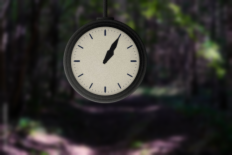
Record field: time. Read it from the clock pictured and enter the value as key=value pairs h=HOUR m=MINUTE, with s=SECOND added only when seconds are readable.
h=1 m=5
